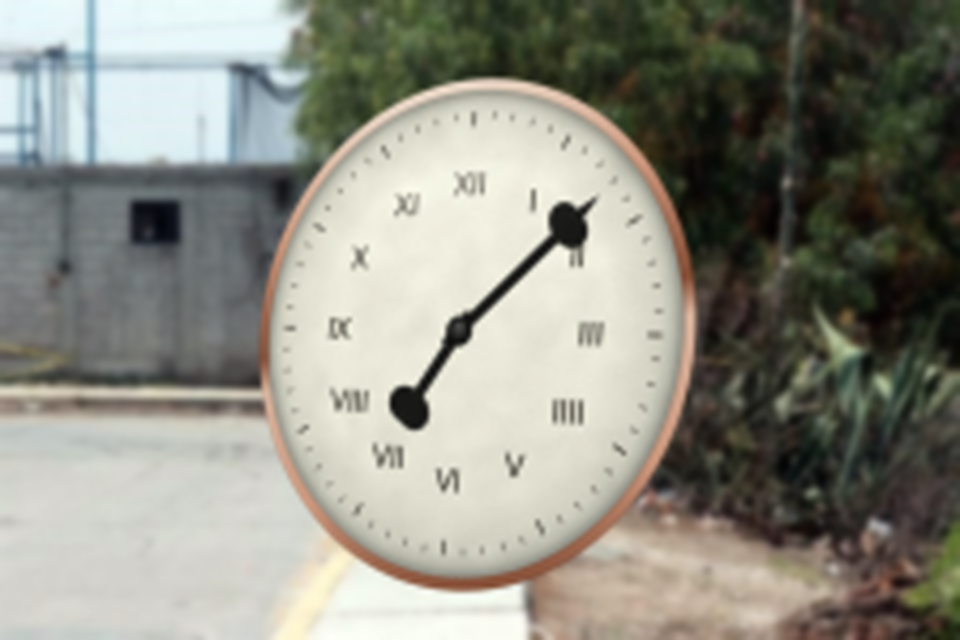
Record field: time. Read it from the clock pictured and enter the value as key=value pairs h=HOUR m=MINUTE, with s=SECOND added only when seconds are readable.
h=7 m=8
